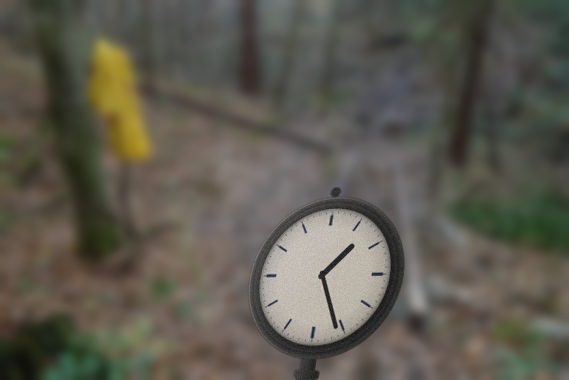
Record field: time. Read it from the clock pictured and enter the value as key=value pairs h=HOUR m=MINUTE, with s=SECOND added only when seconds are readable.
h=1 m=26
